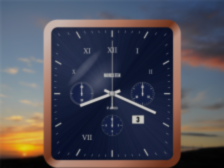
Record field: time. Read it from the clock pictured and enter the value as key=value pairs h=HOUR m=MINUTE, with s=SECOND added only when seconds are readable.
h=8 m=19
